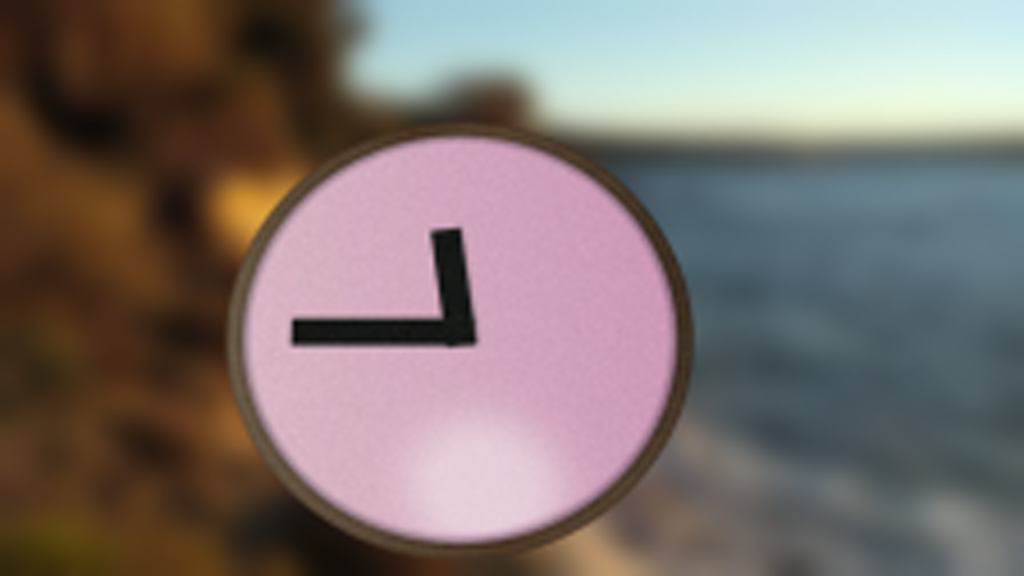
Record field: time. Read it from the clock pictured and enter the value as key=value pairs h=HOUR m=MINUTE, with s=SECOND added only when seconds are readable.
h=11 m=45
